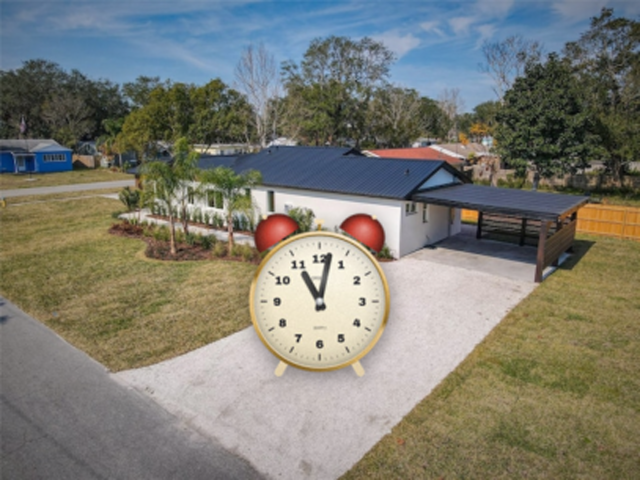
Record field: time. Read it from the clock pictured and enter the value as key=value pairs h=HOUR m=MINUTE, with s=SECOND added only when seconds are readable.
h=11 m=2
